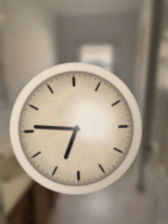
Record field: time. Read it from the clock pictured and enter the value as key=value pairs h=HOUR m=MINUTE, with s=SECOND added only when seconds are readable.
h=6 m=46
